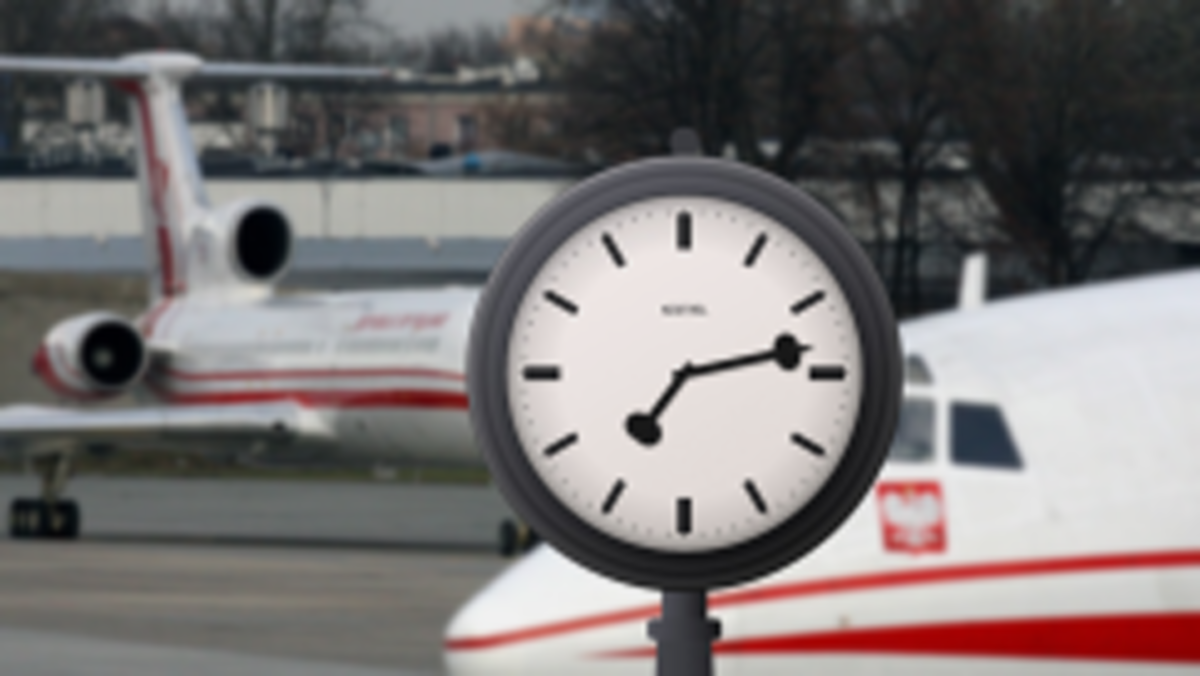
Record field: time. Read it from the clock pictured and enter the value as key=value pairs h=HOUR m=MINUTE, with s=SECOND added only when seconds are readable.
h=7 m=13
